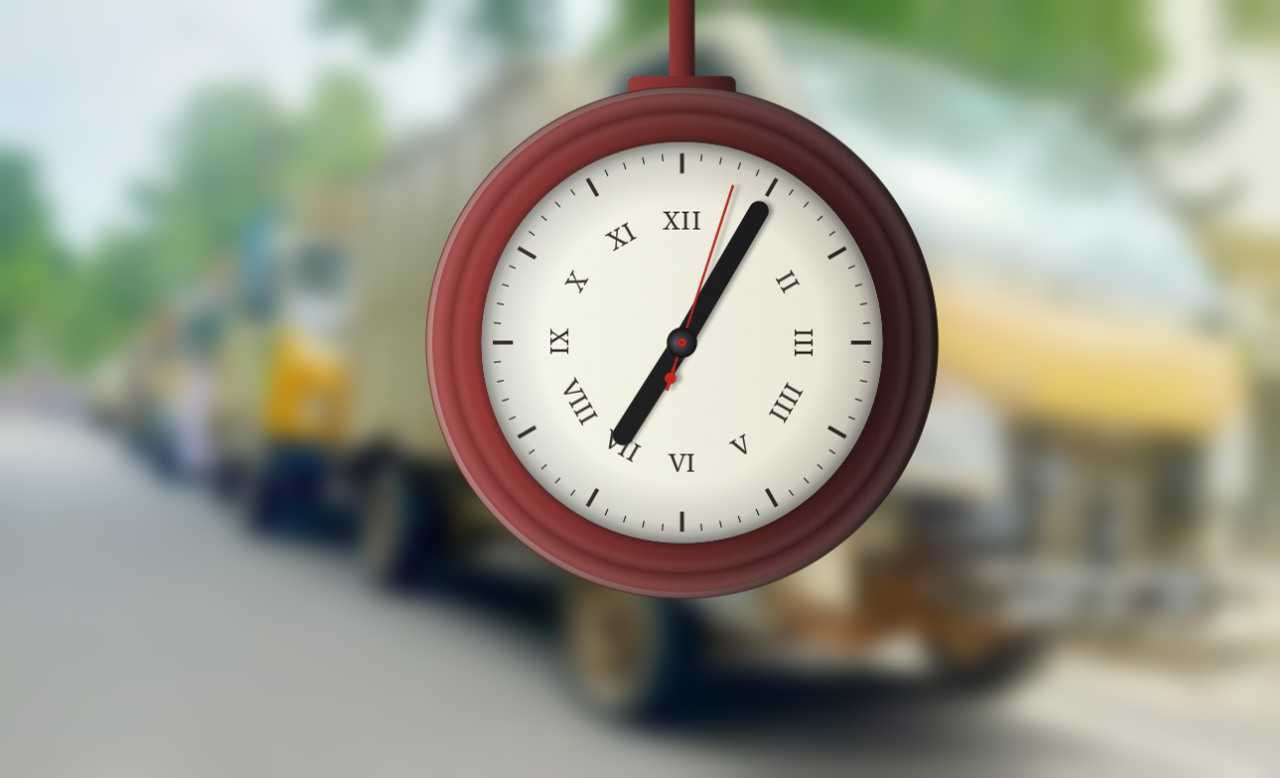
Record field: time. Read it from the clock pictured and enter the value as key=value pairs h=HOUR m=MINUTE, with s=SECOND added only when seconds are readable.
h=7 m=5 s=3
